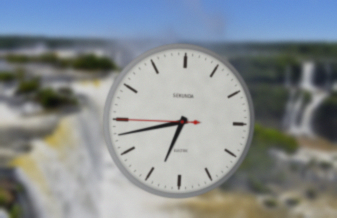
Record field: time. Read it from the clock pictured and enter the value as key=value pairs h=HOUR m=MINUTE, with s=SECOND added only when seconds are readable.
h=6 m=42 s=45
